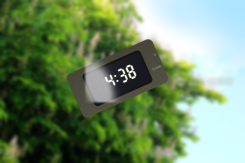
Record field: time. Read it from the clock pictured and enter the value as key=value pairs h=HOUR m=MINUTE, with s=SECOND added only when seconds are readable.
h=4 m=38
